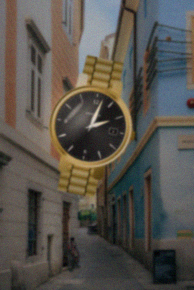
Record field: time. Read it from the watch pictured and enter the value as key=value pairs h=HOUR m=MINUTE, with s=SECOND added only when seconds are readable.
h=2 m=2
